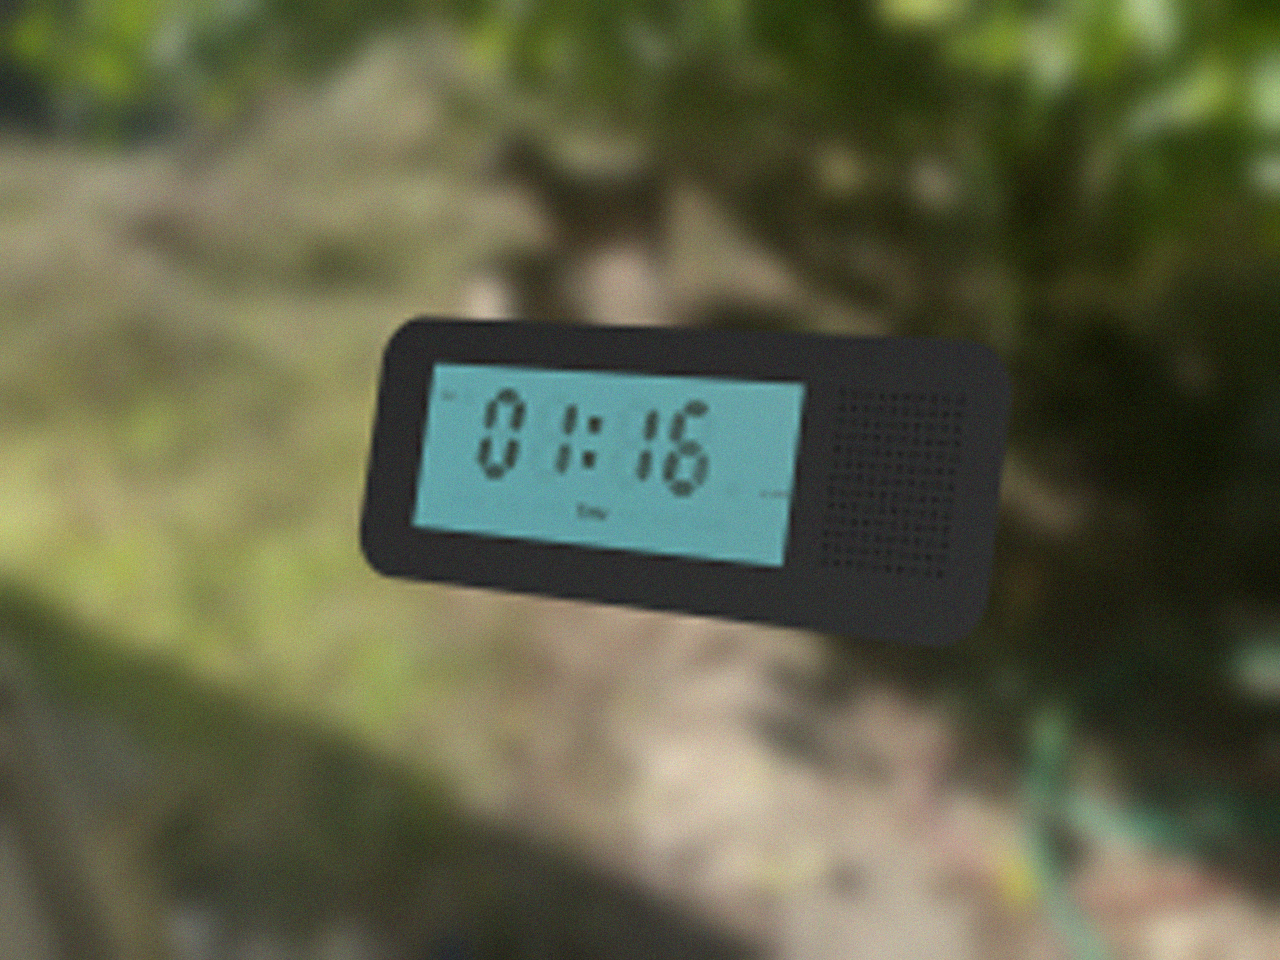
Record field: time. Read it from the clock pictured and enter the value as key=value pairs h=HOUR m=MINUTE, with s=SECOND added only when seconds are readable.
h=1 m=16
